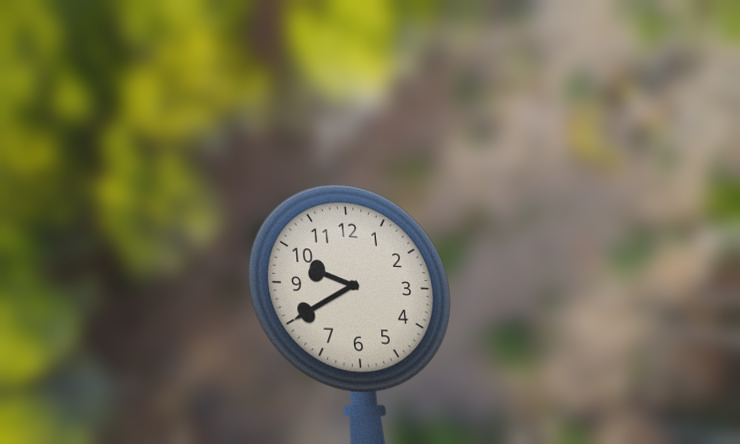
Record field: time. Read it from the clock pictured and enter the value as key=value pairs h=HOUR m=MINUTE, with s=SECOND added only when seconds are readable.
h=9 m=40
